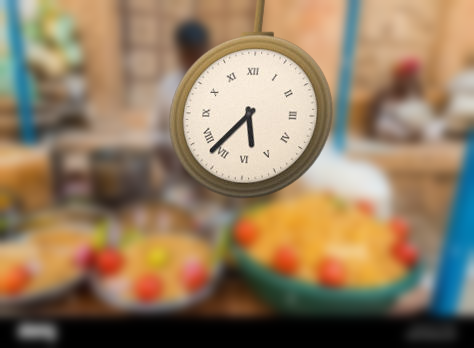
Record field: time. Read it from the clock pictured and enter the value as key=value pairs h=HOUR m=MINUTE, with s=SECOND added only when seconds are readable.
h=5 m=37
